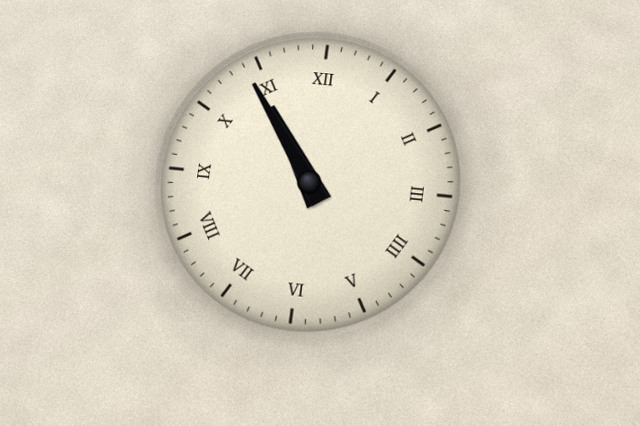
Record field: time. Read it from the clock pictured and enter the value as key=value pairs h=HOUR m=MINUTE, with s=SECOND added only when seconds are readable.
h=10 m=54
